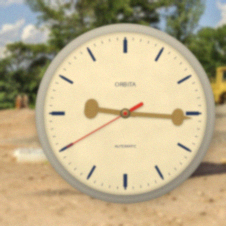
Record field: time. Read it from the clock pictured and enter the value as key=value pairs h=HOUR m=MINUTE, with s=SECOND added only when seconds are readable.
h=9 m=15 s=40
